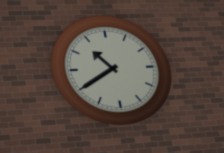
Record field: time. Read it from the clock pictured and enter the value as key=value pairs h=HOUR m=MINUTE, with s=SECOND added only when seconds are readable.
h=10 m=40
